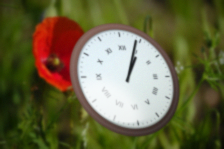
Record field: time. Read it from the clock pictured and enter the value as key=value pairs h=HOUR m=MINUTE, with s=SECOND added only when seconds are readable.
h=1 m=4
